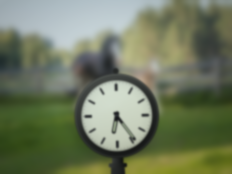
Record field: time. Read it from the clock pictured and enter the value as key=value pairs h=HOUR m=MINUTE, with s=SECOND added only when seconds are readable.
h=6 m=24
